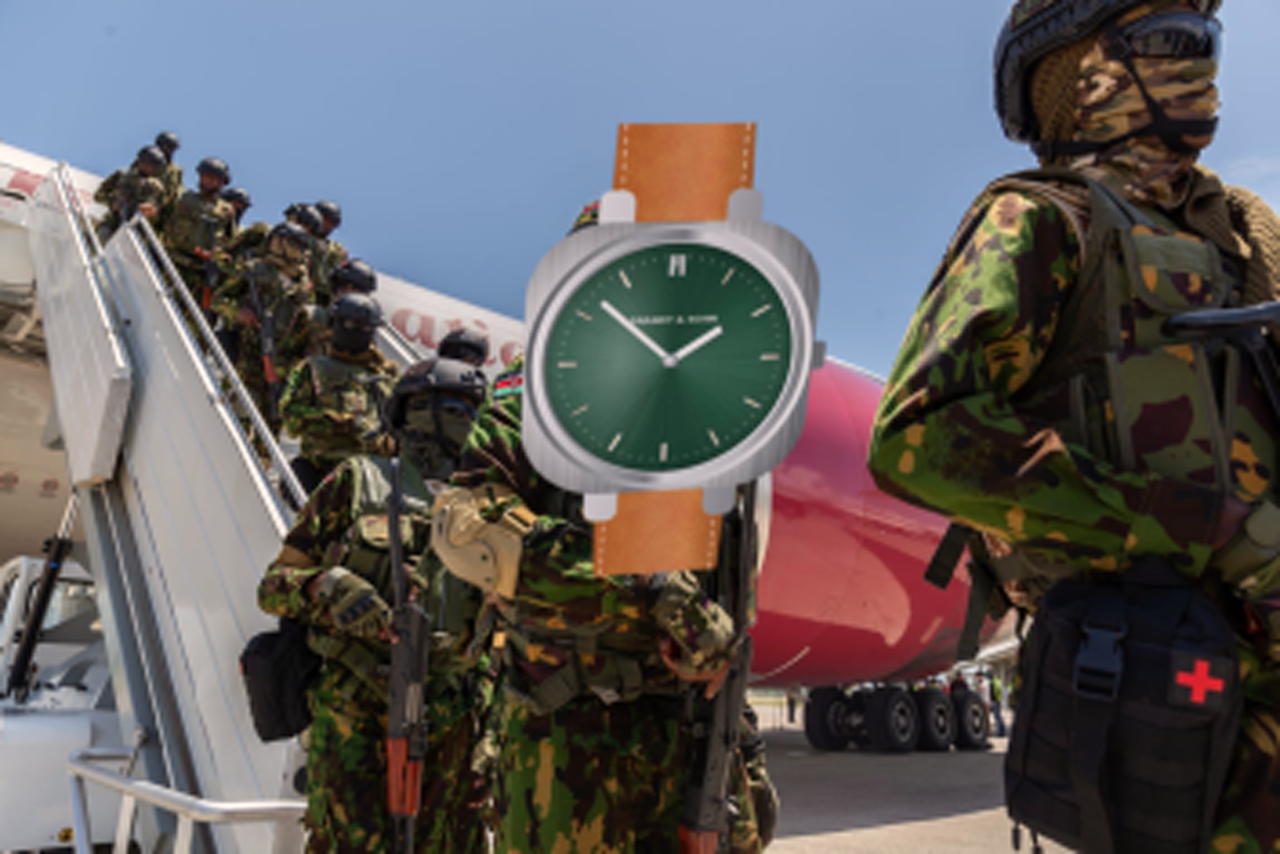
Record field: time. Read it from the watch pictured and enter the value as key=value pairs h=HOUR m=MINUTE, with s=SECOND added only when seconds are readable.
h=1 m=52
